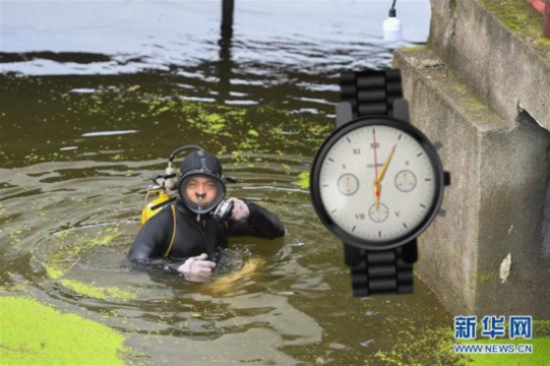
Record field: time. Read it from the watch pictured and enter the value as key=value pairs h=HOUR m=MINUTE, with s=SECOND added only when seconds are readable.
h=6 m=5
